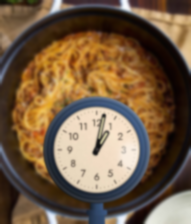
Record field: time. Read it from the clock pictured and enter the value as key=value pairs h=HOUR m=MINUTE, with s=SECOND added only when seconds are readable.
h=1 m=2
